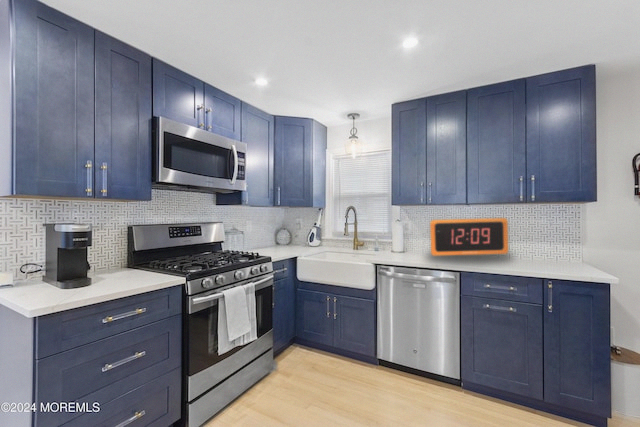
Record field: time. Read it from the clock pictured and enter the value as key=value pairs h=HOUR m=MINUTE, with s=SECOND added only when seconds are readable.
h=12 m=9
